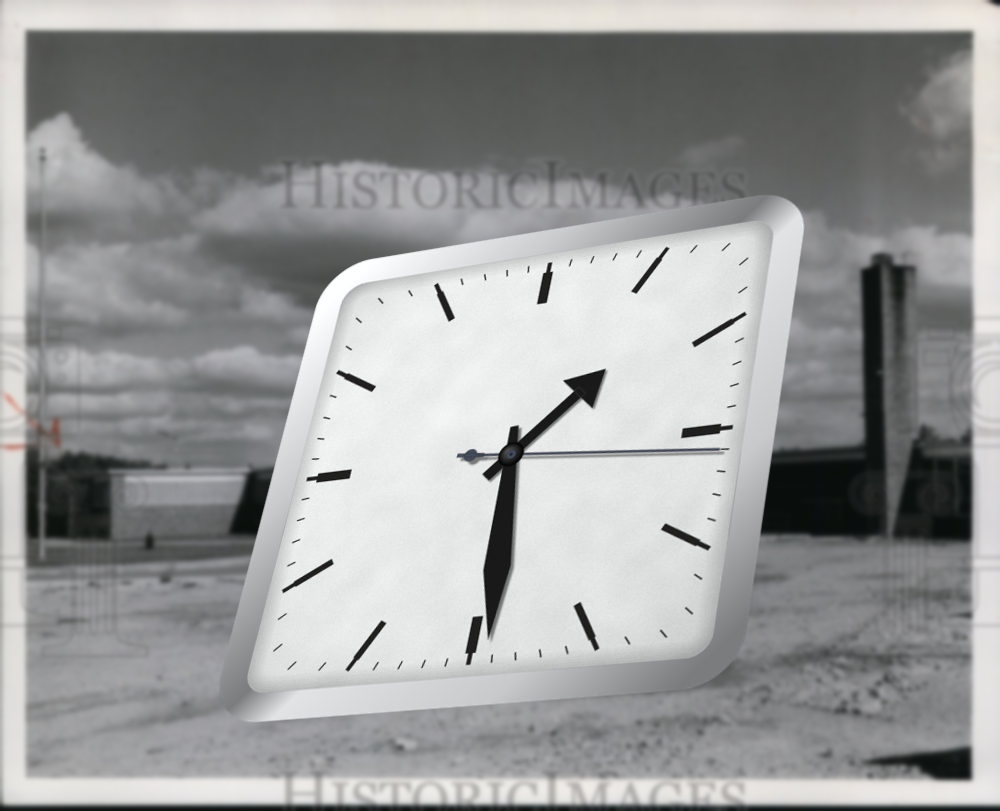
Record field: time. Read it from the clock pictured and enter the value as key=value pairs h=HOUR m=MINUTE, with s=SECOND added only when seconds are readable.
h=1 m=29 s=16
